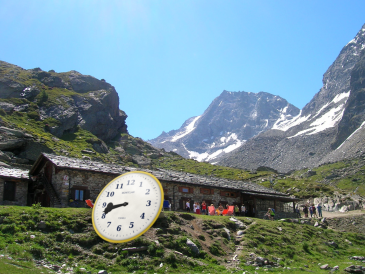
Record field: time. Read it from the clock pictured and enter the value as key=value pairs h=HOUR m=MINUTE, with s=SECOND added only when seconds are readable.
h=8 m=42
